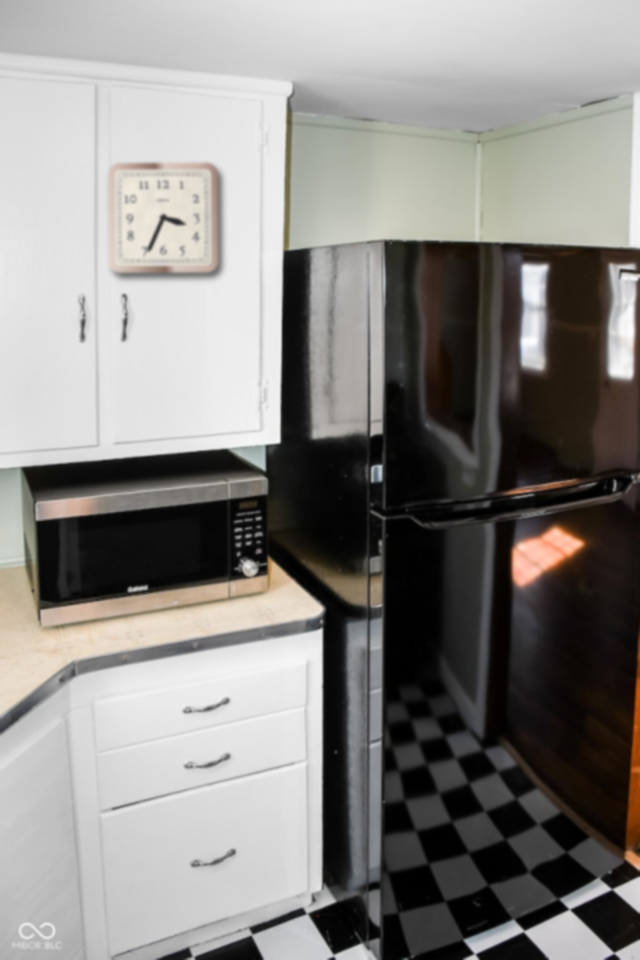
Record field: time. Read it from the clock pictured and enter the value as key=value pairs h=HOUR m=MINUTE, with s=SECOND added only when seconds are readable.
h=3 m=34
